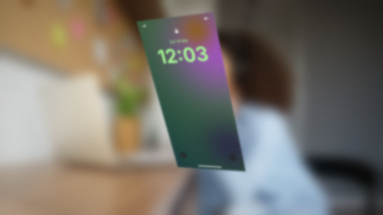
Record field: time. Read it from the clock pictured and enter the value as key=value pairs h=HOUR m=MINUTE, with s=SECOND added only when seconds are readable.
h=12 m=3
